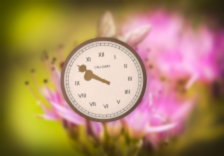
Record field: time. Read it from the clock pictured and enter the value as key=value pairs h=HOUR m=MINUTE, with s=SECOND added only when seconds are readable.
h=9 m=51
